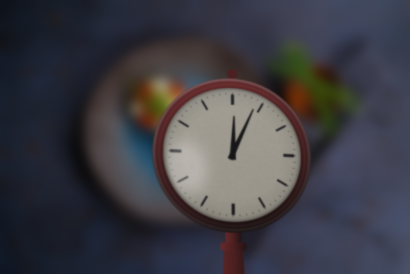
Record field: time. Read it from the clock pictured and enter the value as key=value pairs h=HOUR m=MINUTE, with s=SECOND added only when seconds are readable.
h=12 m=4
